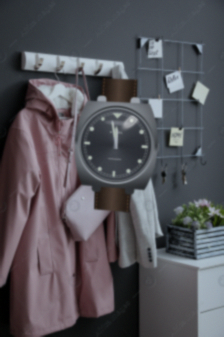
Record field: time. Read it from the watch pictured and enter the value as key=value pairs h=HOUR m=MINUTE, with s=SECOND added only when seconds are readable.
h=11 m=58
